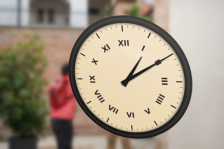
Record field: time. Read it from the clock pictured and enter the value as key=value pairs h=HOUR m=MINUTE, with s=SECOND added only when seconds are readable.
h=1 m=10
